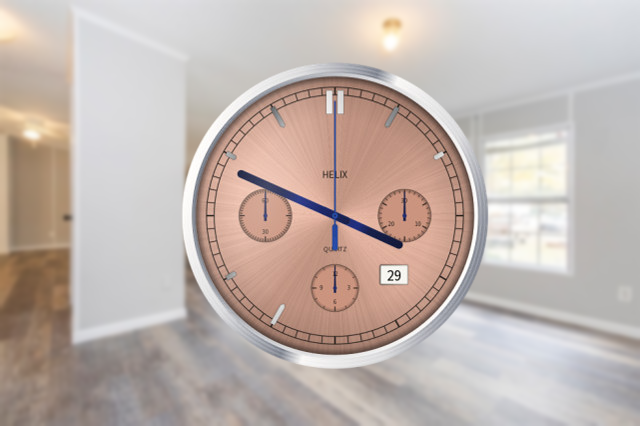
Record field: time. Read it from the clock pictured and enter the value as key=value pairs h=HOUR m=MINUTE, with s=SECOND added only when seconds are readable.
h=3 m=49
